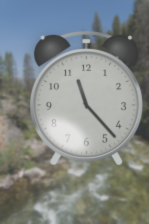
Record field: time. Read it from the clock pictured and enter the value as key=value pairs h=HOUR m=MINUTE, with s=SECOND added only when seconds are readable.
h=11 m=23
